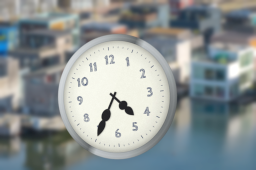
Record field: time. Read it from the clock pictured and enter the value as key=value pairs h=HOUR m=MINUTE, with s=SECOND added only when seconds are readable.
h=4 m=35
